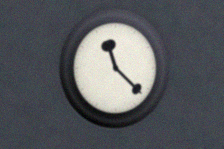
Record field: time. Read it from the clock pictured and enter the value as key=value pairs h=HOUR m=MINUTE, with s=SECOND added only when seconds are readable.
h=11 m=22
